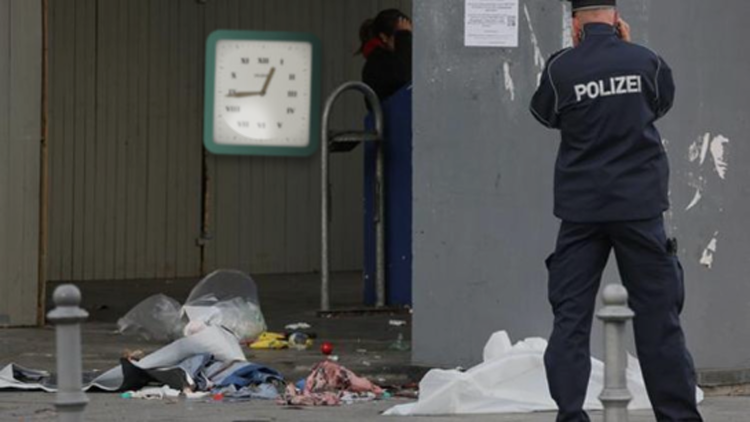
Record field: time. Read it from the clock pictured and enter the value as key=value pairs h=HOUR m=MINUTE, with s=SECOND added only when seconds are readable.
h=12 m=44
